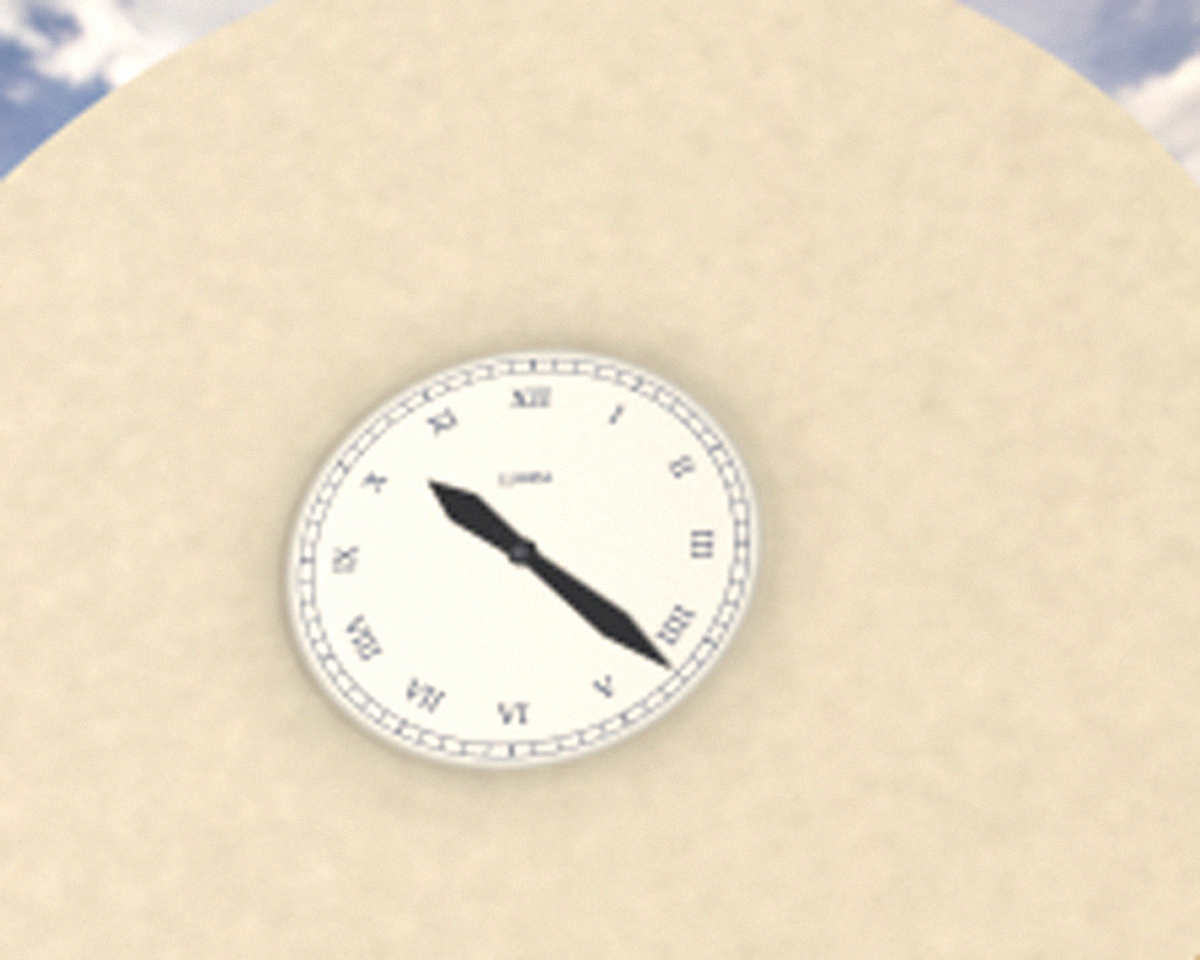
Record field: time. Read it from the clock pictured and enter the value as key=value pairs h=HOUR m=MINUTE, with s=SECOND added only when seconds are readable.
h=10 m=22
